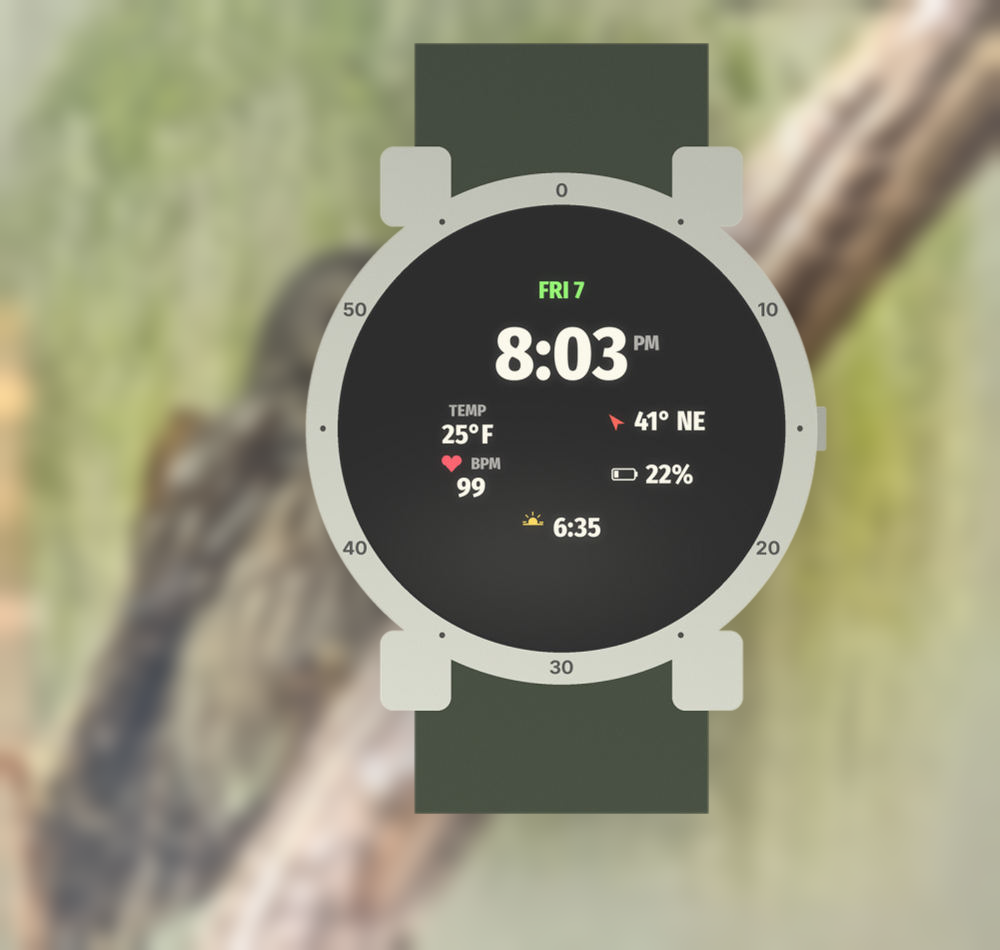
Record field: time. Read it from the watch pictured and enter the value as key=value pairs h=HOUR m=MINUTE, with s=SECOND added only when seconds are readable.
h=8 m=3
